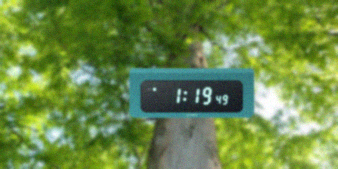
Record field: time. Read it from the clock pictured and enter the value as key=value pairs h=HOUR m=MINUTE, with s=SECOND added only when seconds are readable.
h=1 m=19
